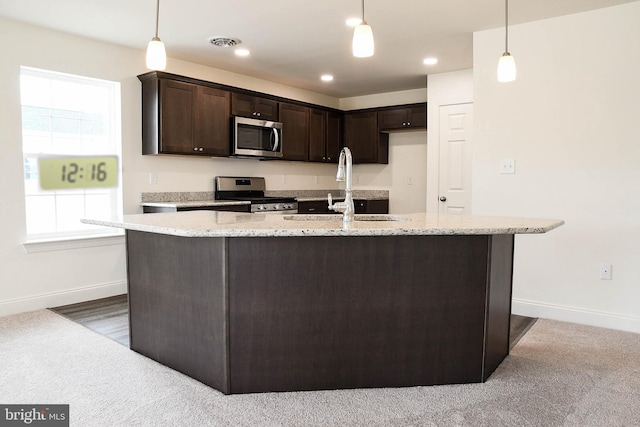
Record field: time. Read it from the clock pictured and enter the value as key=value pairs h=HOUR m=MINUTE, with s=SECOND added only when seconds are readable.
h=12 m=16
